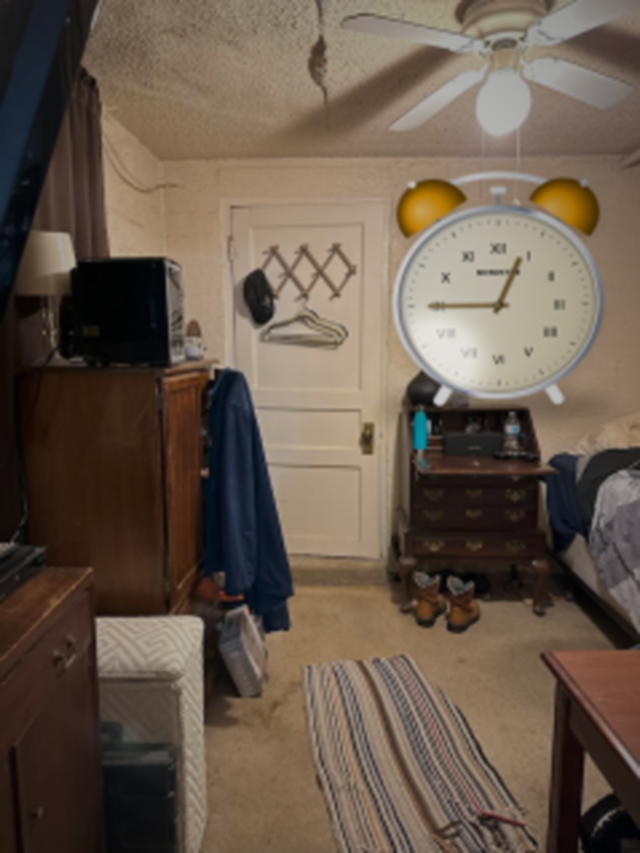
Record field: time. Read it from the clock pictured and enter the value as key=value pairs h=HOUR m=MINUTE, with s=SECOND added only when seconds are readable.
h=12 m=45
